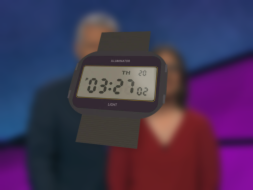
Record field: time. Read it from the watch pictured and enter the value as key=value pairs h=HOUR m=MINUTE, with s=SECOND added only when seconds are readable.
h=3 m=27
